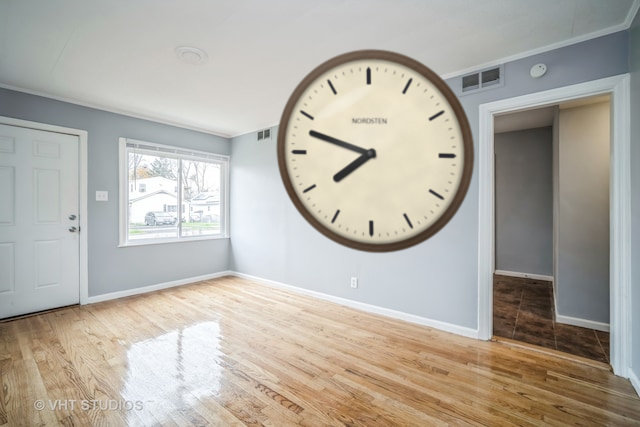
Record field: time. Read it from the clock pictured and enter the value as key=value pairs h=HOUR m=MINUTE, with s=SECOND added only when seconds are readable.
h=7 m=48
